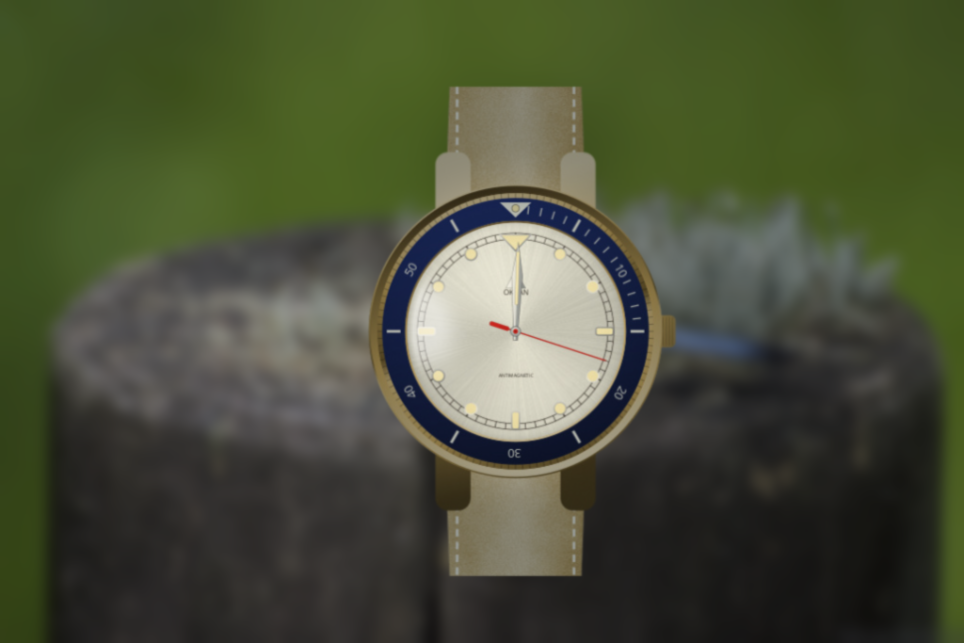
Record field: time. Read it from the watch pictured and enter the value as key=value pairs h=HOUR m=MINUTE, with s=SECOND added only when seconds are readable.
h=12 m=0 s=18
